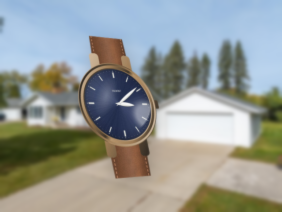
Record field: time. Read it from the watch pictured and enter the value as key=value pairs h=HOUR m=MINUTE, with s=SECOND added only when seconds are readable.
h=3 m=9
